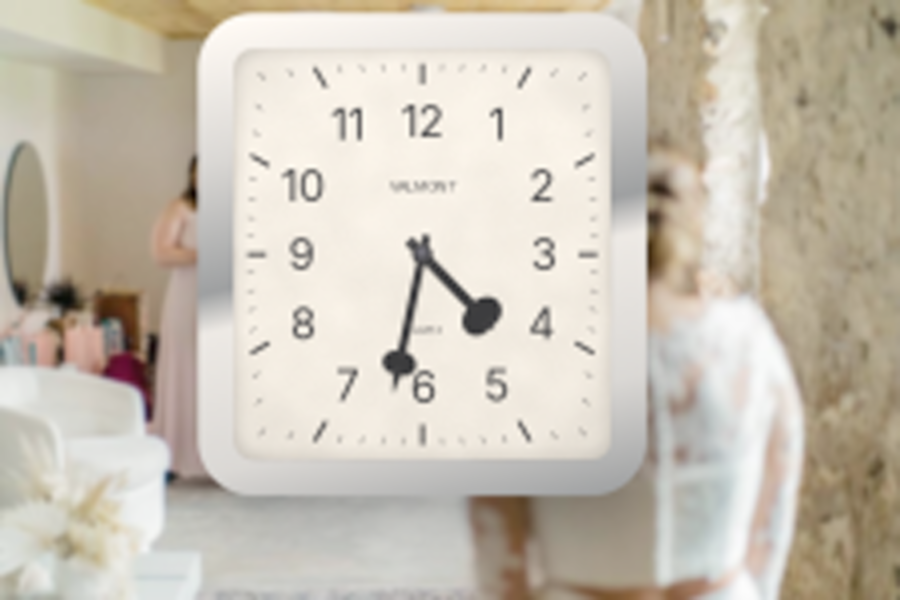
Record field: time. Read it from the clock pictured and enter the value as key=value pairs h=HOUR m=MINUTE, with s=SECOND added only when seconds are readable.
h=4 m=32
